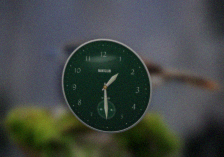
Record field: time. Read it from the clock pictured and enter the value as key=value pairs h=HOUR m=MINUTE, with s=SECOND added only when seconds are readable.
h=1 m=30
